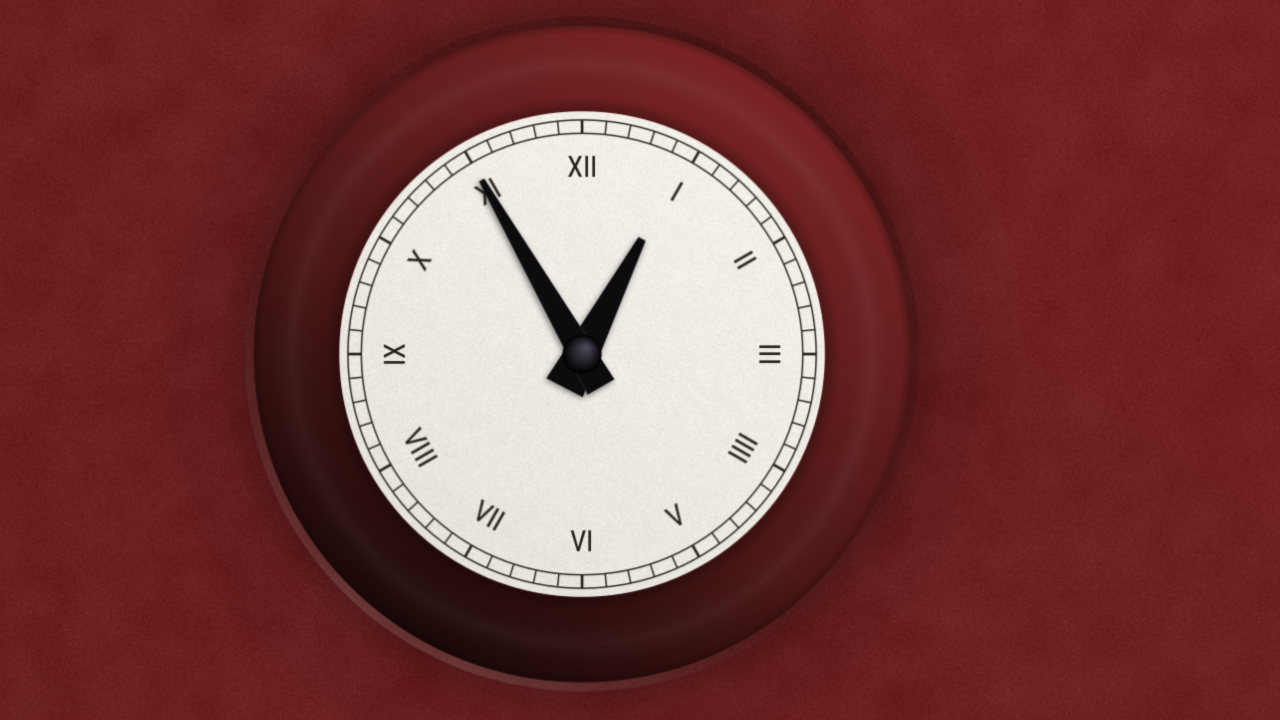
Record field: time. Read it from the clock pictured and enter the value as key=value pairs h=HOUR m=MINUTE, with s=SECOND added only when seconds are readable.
h=12 m=55
